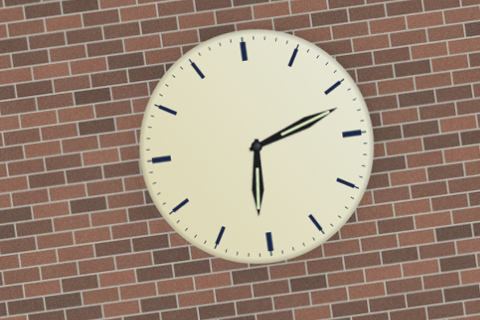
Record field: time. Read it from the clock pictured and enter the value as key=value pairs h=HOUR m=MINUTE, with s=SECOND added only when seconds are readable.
h=6 m=12
